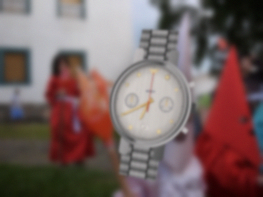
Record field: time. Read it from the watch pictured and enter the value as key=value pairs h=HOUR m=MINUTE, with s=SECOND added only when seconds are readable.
h=6 m=40
